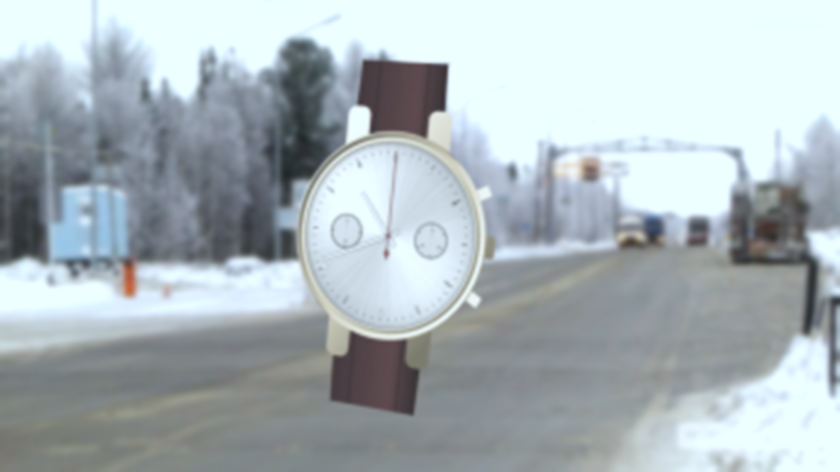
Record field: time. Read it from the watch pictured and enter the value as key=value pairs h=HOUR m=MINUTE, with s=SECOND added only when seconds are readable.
h=10 m=41
